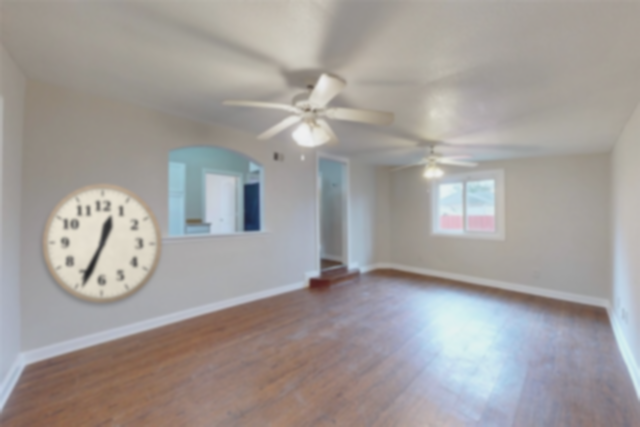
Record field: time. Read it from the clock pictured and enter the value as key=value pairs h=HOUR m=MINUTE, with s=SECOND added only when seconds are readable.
h=12 m=34
